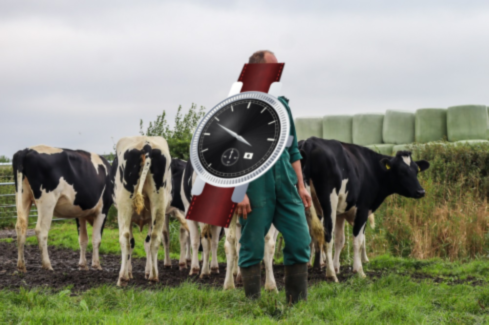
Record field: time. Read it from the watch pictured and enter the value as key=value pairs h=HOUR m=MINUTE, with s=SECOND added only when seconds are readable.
h=3 m=49
